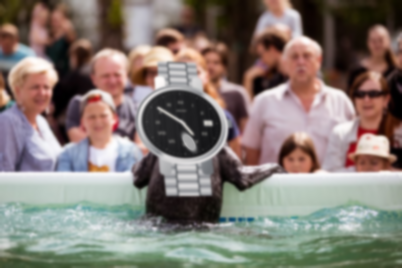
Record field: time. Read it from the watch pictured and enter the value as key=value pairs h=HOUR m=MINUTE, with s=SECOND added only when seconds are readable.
h=4 m=51
